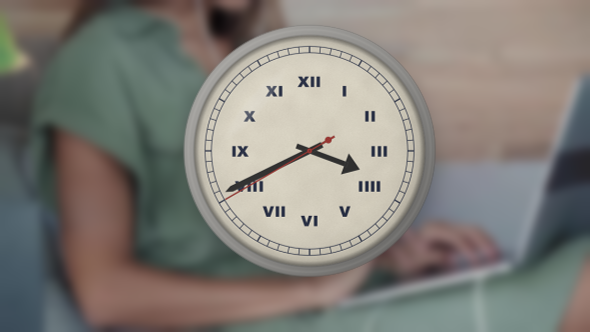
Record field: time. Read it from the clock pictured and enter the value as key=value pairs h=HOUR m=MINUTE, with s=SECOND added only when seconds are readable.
h=3 m=40 s=40
